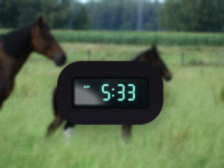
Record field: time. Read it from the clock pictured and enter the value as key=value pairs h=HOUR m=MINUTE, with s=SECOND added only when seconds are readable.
h=5 m=33
